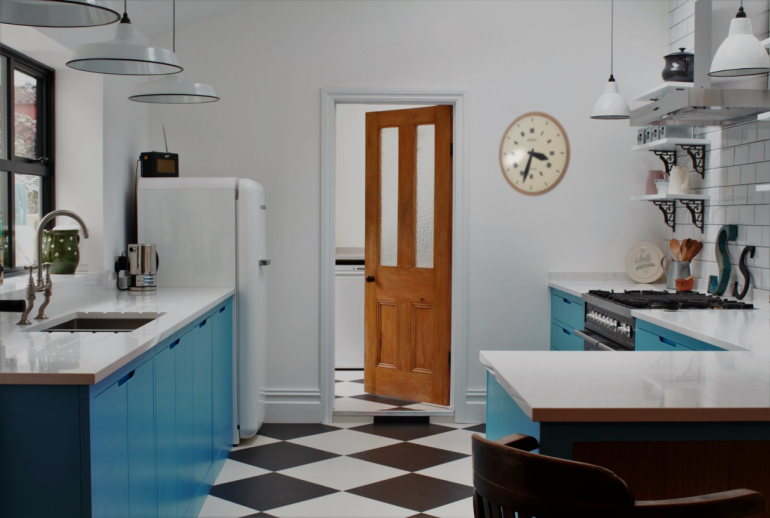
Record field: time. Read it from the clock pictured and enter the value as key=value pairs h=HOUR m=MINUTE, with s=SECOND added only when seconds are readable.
h=3 m=33
